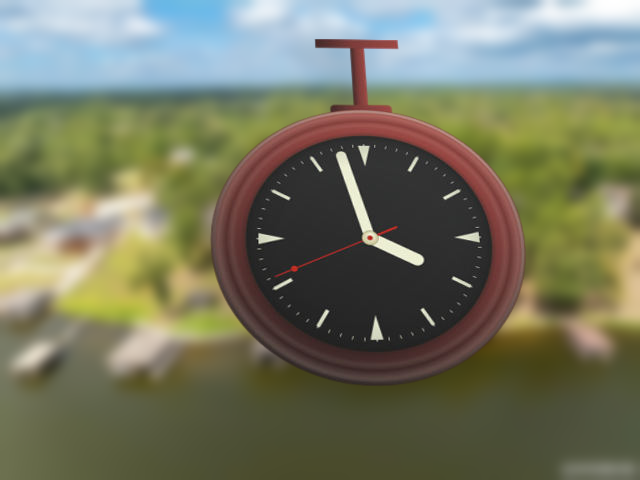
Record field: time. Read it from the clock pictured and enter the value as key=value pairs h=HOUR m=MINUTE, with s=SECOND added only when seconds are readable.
h=3 m=57 s=41
